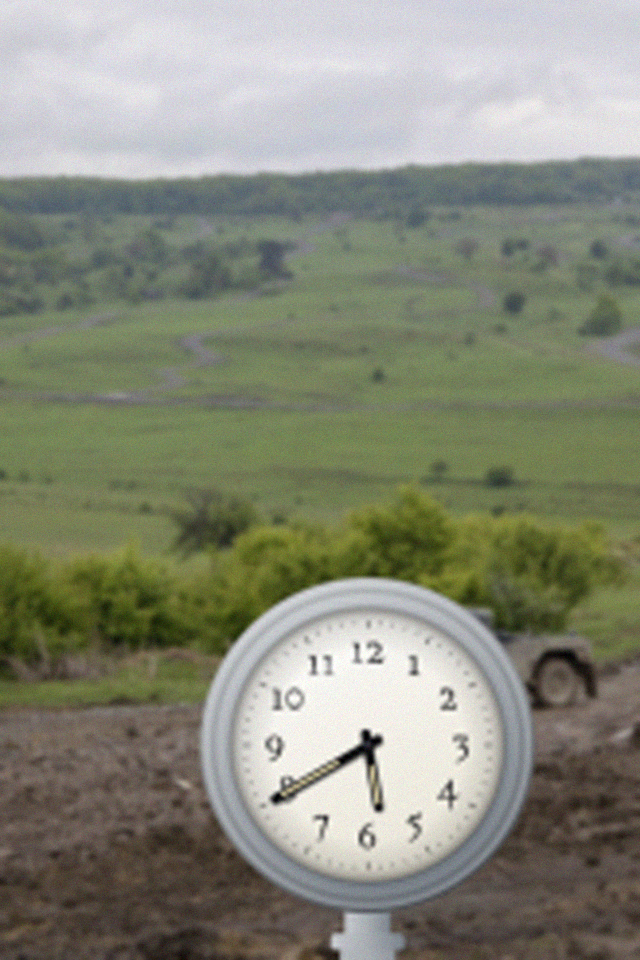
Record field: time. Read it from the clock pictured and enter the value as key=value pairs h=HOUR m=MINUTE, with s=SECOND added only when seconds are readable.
h=5 m=40
